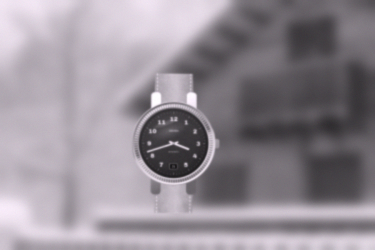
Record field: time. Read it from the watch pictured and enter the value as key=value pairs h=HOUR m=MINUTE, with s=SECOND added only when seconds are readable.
h=3 m=42
